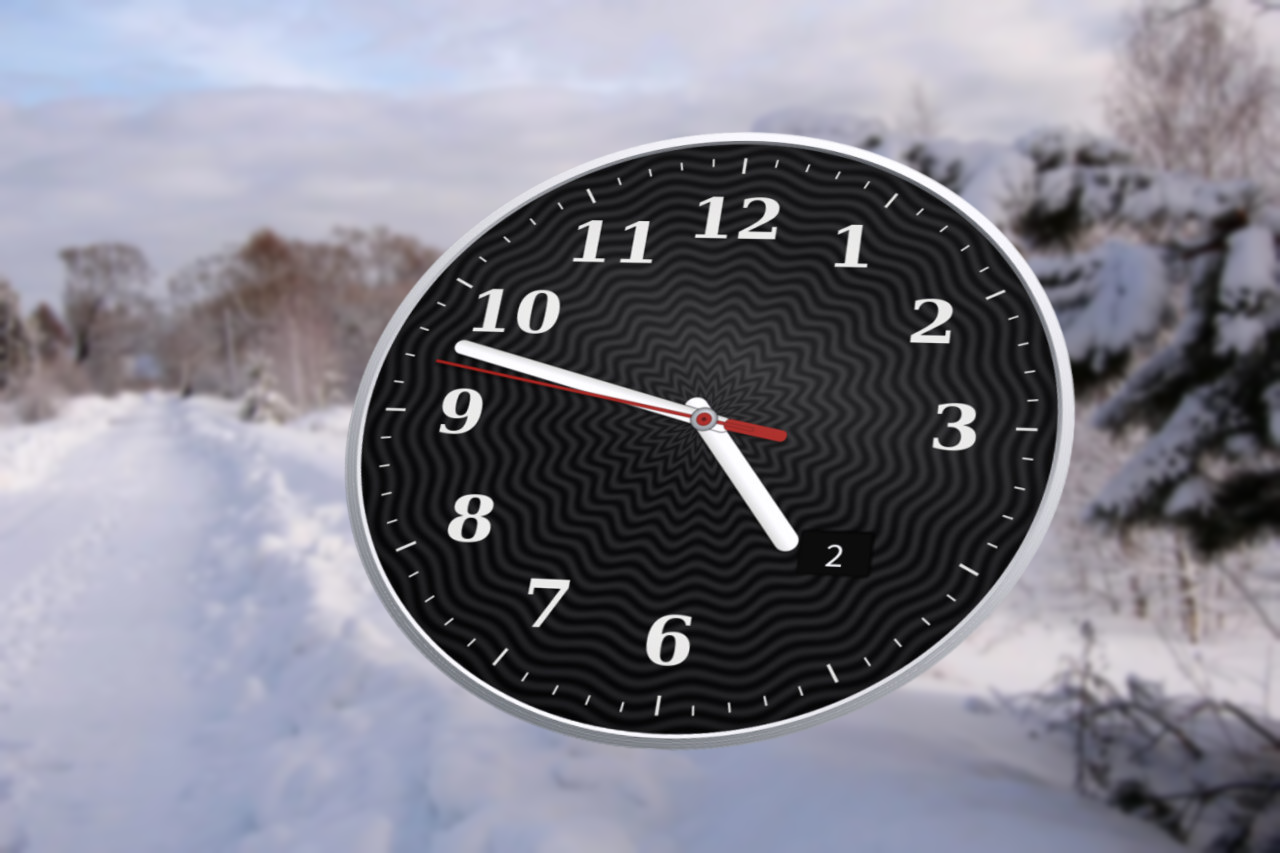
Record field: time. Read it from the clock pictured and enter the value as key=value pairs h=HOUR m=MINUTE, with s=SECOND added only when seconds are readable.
h=4 m=47 s=47
